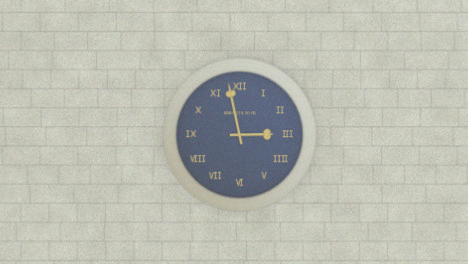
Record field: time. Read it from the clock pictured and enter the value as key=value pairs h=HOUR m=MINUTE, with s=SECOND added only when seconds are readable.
h=2 m=58
